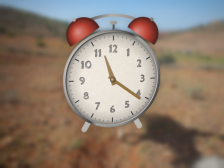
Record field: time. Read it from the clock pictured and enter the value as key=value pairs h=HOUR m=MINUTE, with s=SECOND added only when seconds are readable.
h=11 m=21
